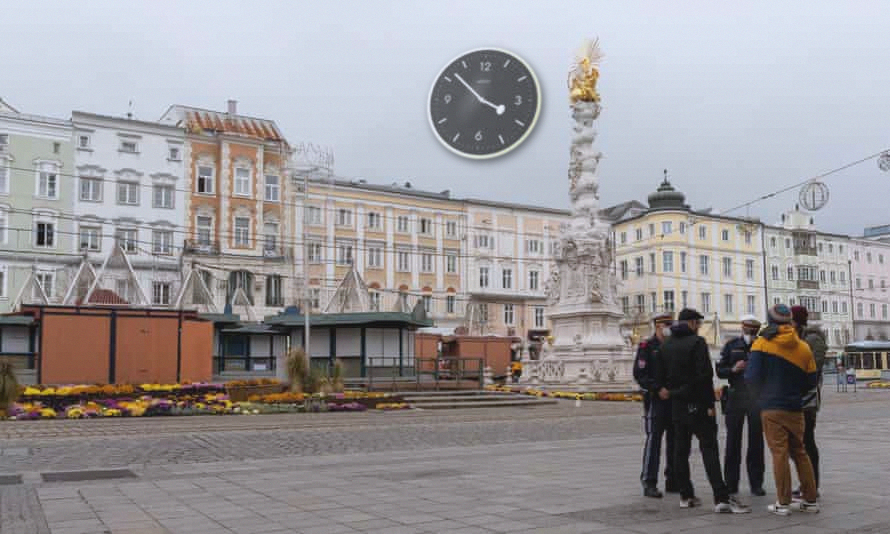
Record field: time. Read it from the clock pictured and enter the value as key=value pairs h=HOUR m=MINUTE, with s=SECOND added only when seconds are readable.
h=3 m=52
